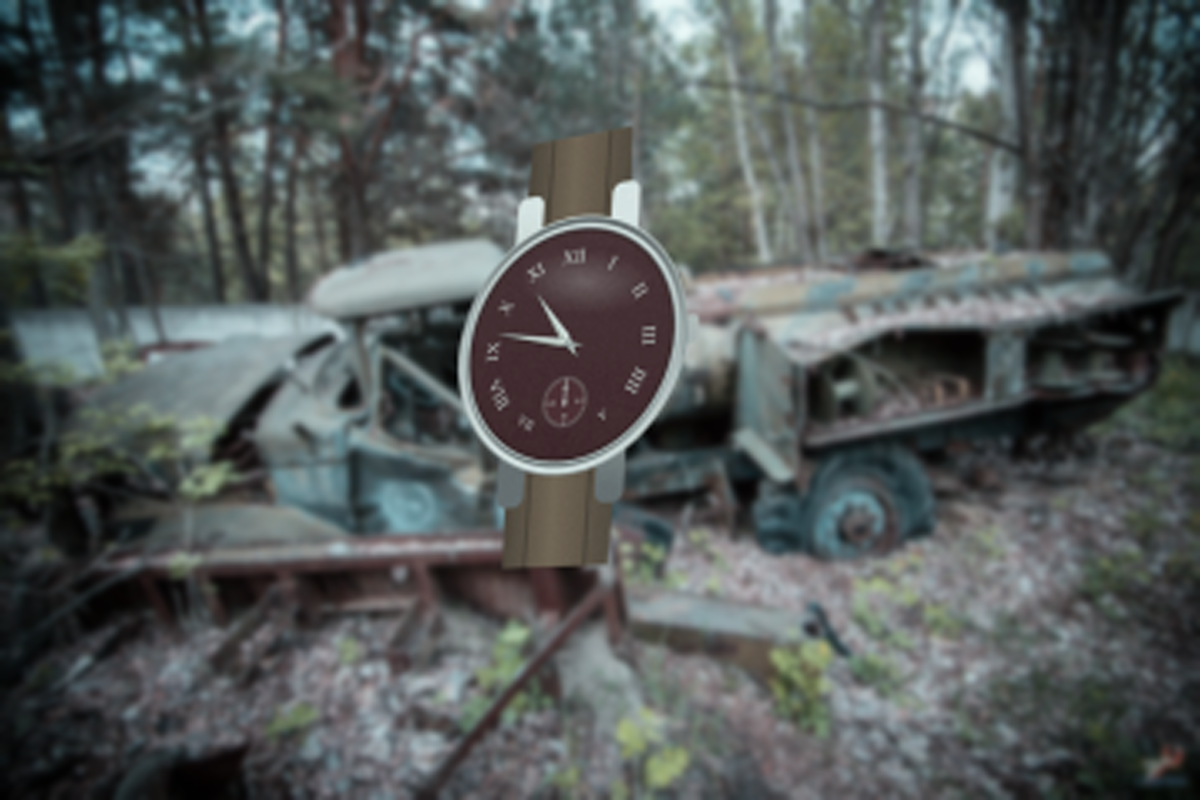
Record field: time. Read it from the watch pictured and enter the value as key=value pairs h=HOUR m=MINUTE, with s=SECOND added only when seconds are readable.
h=10 m=47
